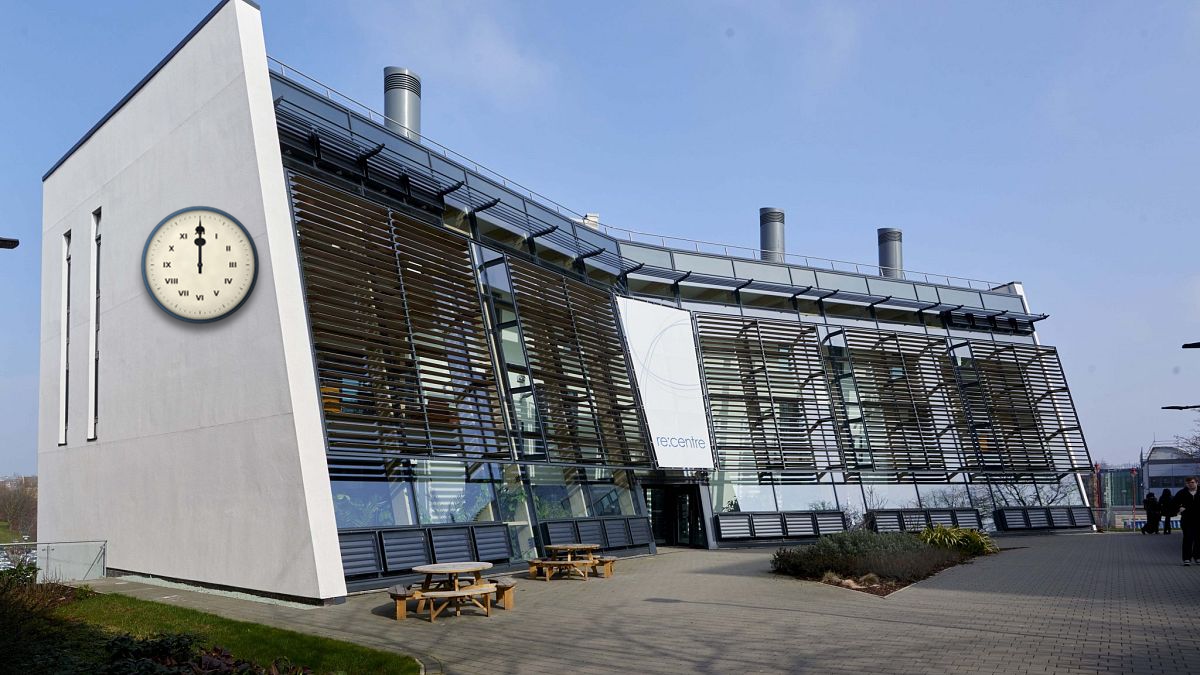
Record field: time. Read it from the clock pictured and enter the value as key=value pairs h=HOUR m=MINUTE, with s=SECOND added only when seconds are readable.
h=12 m=0
